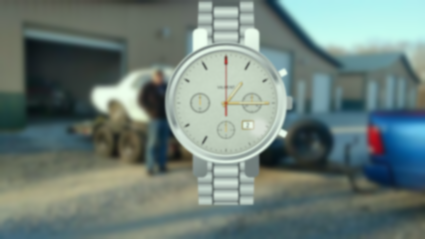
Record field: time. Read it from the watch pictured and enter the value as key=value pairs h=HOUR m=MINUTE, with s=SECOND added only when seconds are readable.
h=1 m=15
